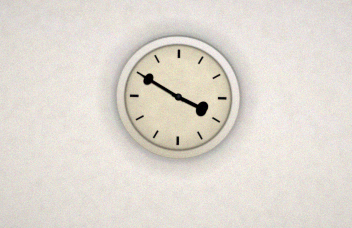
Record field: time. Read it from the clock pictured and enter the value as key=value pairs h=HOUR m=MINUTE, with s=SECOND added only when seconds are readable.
h=3 m=50
